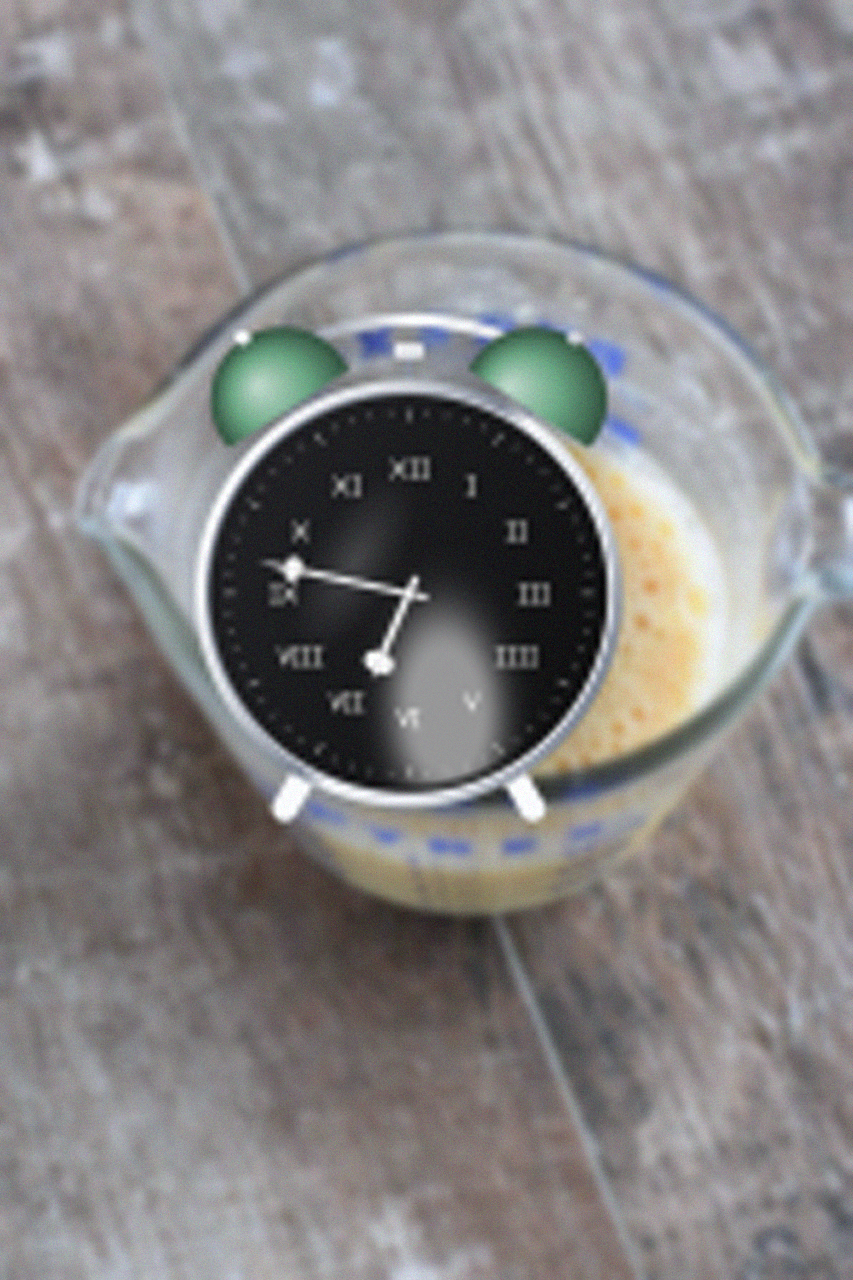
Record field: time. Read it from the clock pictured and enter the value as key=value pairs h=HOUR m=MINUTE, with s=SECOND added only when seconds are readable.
h=6 m=47
